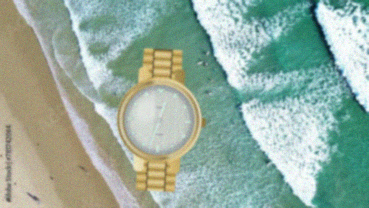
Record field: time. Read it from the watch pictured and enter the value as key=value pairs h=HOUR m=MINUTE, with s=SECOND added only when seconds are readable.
h=12 m=33
